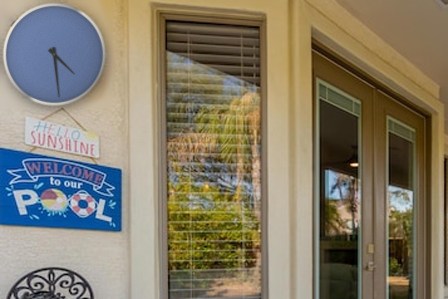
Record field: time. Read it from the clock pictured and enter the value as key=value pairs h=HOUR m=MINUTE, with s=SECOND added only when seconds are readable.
h=4 m=29
